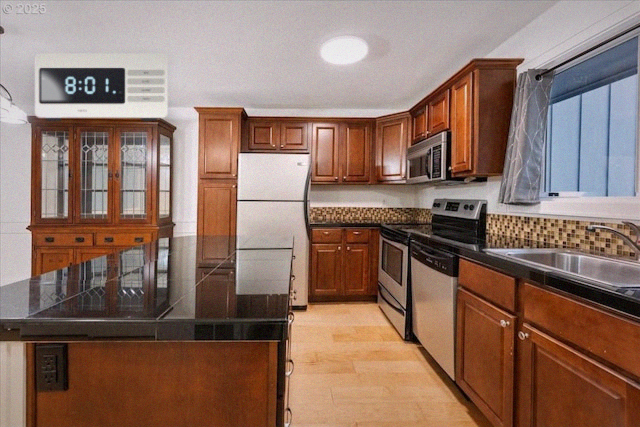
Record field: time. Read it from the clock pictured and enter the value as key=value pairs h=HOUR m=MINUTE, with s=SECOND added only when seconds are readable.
h=8 m=1
